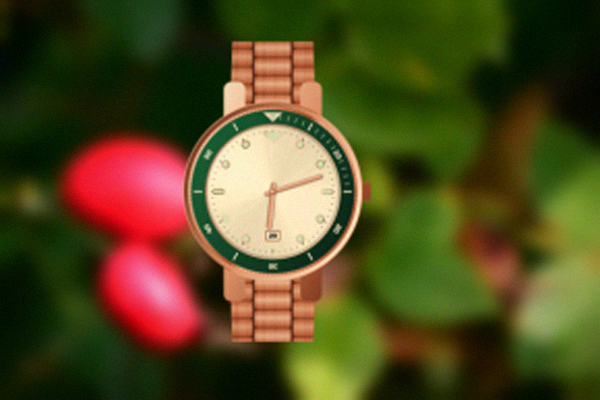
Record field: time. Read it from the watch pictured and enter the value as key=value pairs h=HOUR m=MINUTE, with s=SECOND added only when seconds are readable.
h=6 m=12
